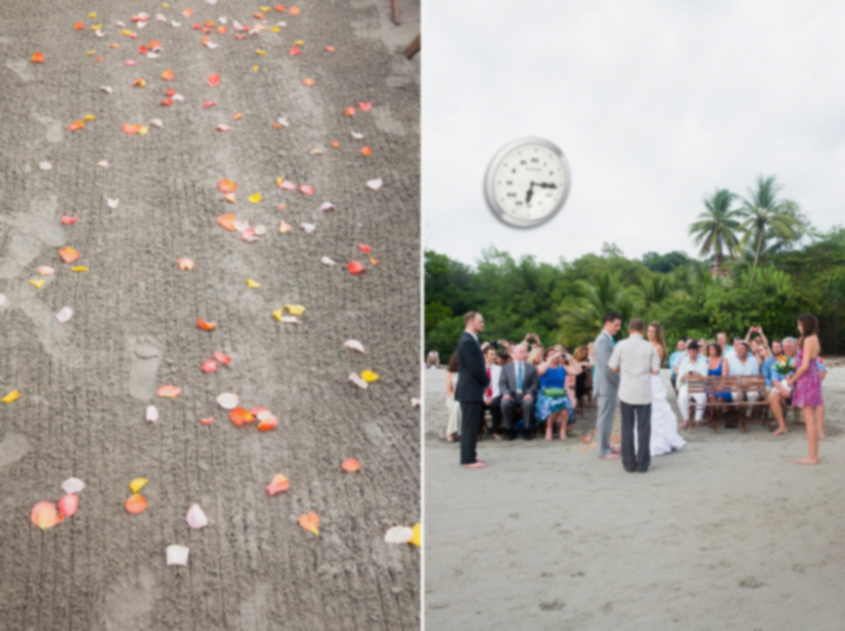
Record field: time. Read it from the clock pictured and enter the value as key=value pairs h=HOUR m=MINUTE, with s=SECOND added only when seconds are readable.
h=6 m=16
